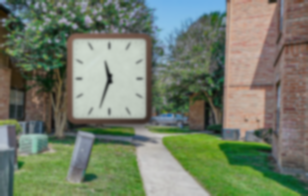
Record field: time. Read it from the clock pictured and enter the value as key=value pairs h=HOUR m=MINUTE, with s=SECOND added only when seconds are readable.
h=11 m=33
